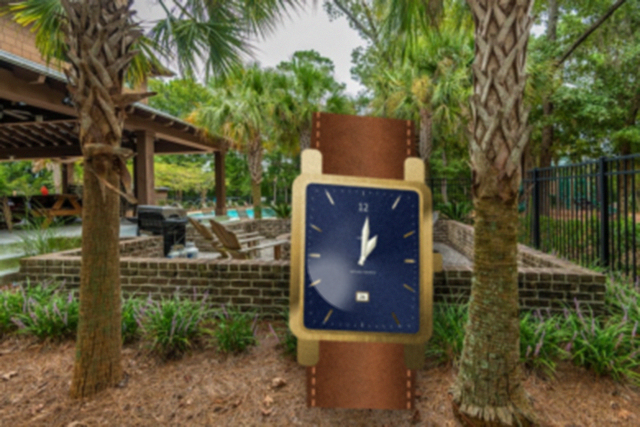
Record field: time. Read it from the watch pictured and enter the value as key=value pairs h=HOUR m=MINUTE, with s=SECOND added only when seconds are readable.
h=1 m=1
